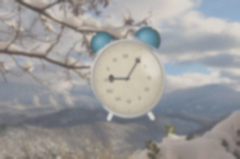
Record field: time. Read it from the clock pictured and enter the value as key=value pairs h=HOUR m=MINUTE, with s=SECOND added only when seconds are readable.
h=9 m=6
